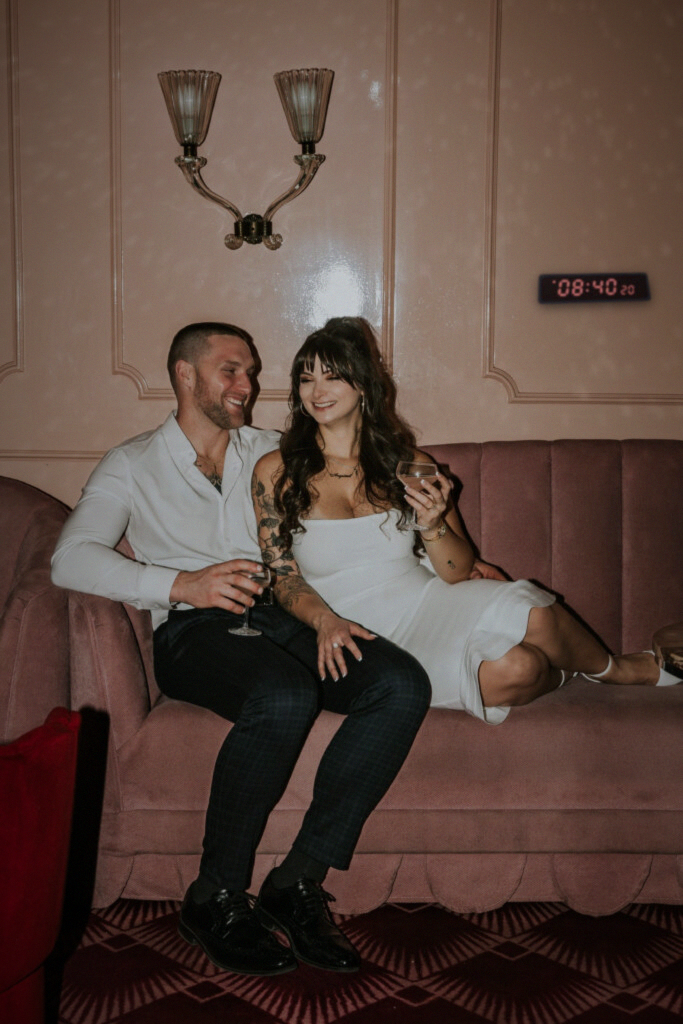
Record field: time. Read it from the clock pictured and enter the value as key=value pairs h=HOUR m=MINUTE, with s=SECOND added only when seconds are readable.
h=8 m=40
